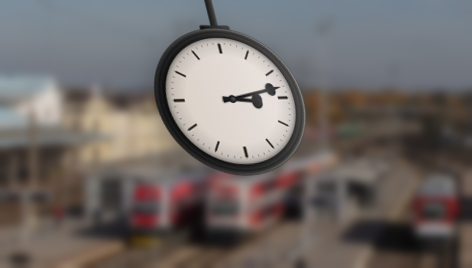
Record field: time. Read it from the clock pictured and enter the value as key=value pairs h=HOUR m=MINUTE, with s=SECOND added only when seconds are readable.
h=3 m=13
